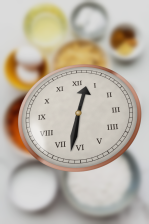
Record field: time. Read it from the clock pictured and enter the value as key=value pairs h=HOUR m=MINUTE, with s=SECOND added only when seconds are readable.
h=12 m=32
